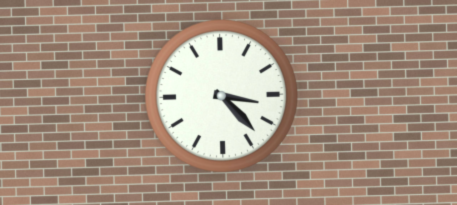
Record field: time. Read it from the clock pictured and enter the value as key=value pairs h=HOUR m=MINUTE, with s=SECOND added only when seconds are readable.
h=3 m=23
